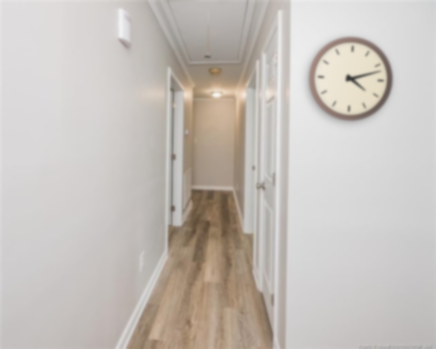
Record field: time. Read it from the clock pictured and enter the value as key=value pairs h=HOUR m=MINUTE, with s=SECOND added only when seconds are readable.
h=4 m=12
